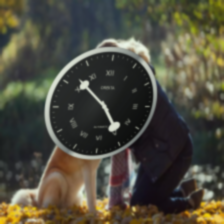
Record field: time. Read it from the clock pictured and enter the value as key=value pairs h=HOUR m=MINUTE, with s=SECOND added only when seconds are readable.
h=4 m=52
